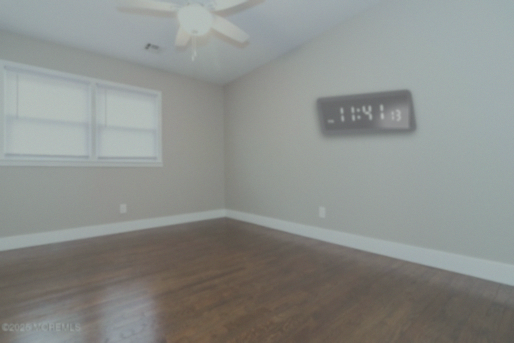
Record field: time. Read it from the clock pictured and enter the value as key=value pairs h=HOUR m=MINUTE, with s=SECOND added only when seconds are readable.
h=11 m=41
